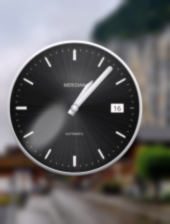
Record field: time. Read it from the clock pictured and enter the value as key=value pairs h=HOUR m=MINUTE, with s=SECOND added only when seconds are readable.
h=1 m=7
